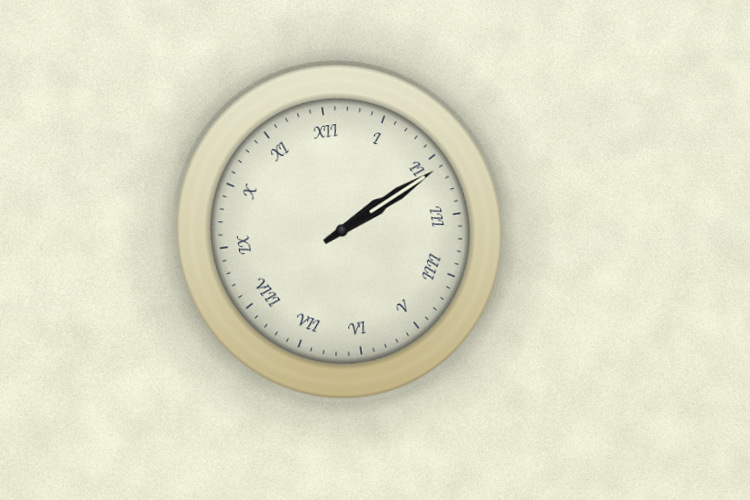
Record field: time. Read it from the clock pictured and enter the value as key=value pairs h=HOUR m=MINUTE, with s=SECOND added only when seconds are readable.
h=2 m=11
